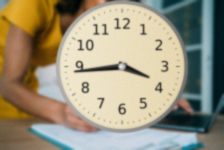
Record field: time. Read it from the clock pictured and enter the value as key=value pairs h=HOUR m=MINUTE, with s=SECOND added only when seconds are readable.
h=3 m=44
